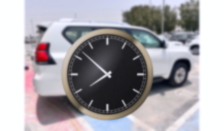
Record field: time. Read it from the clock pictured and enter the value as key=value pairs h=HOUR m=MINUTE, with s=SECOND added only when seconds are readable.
h=7 m=52
